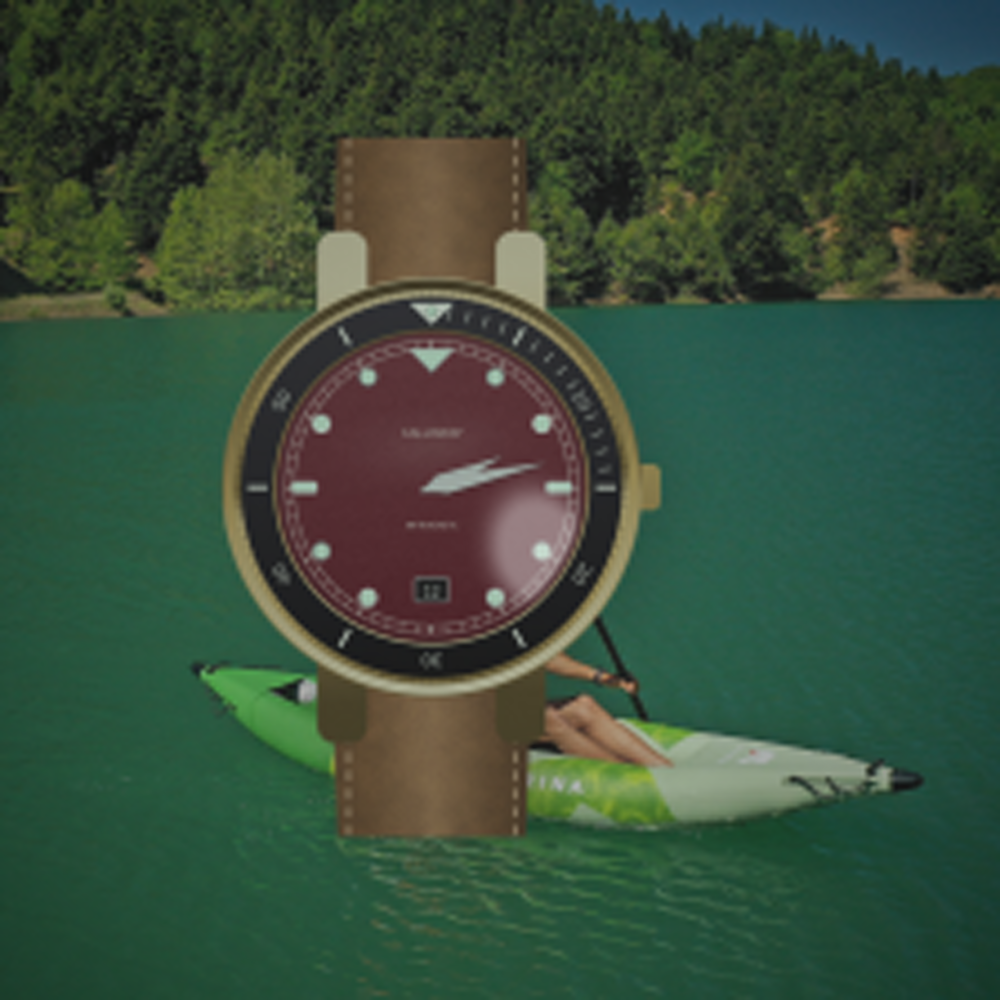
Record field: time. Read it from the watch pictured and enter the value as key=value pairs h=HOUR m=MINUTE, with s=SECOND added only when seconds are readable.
h=2 m=13
